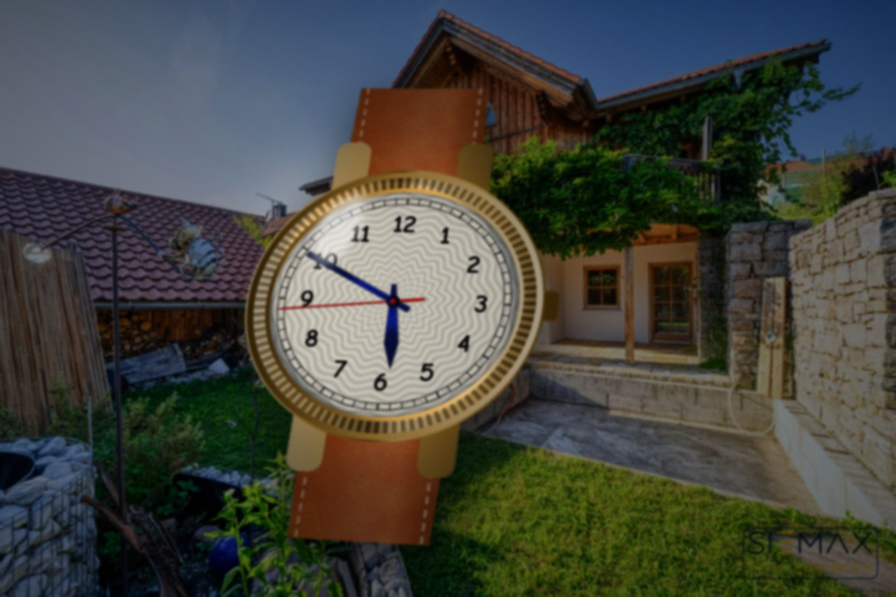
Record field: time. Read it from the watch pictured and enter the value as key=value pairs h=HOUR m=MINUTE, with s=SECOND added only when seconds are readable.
h=5 m=49 s=44
